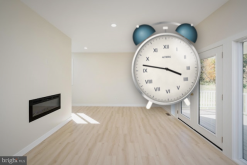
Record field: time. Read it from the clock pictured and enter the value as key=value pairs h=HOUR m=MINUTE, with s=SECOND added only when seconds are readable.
h=3 m=47
